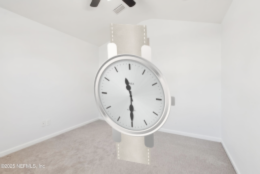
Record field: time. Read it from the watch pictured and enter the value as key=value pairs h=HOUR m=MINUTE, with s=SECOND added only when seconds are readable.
h=11 m=30
